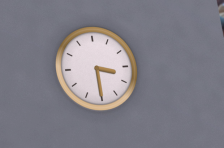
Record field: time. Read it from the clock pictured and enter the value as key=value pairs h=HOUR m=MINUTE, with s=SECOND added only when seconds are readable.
h=3 m=30
